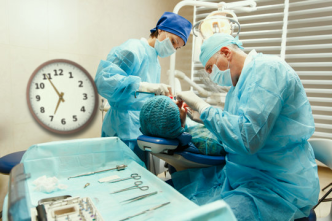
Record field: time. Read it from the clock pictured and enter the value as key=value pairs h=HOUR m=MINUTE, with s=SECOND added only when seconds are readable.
h=6 m=55
